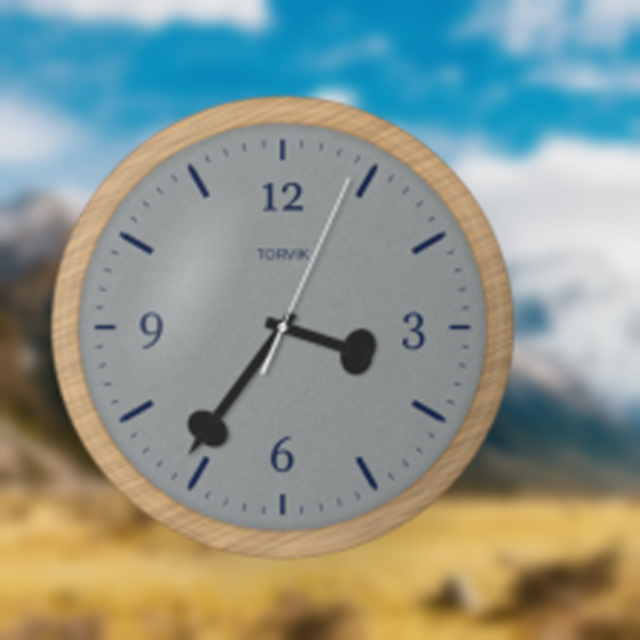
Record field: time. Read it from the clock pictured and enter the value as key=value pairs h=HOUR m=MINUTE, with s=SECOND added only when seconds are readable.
h=3 m=36 s=4
